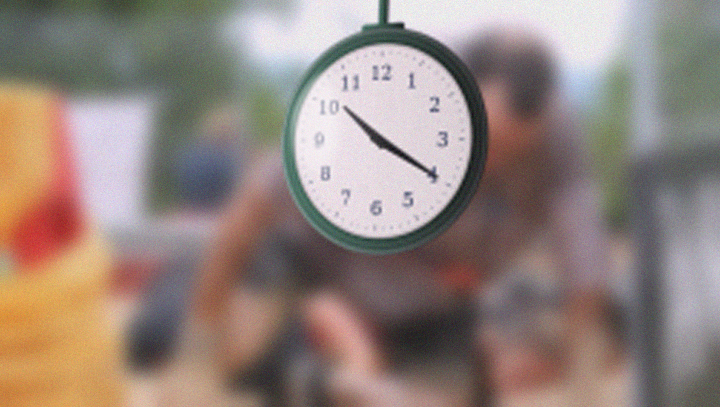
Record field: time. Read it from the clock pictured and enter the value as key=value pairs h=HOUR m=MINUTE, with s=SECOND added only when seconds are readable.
h=10 m=20
